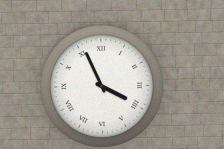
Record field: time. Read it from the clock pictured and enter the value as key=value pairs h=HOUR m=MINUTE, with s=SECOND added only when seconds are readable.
h=3 m=56
